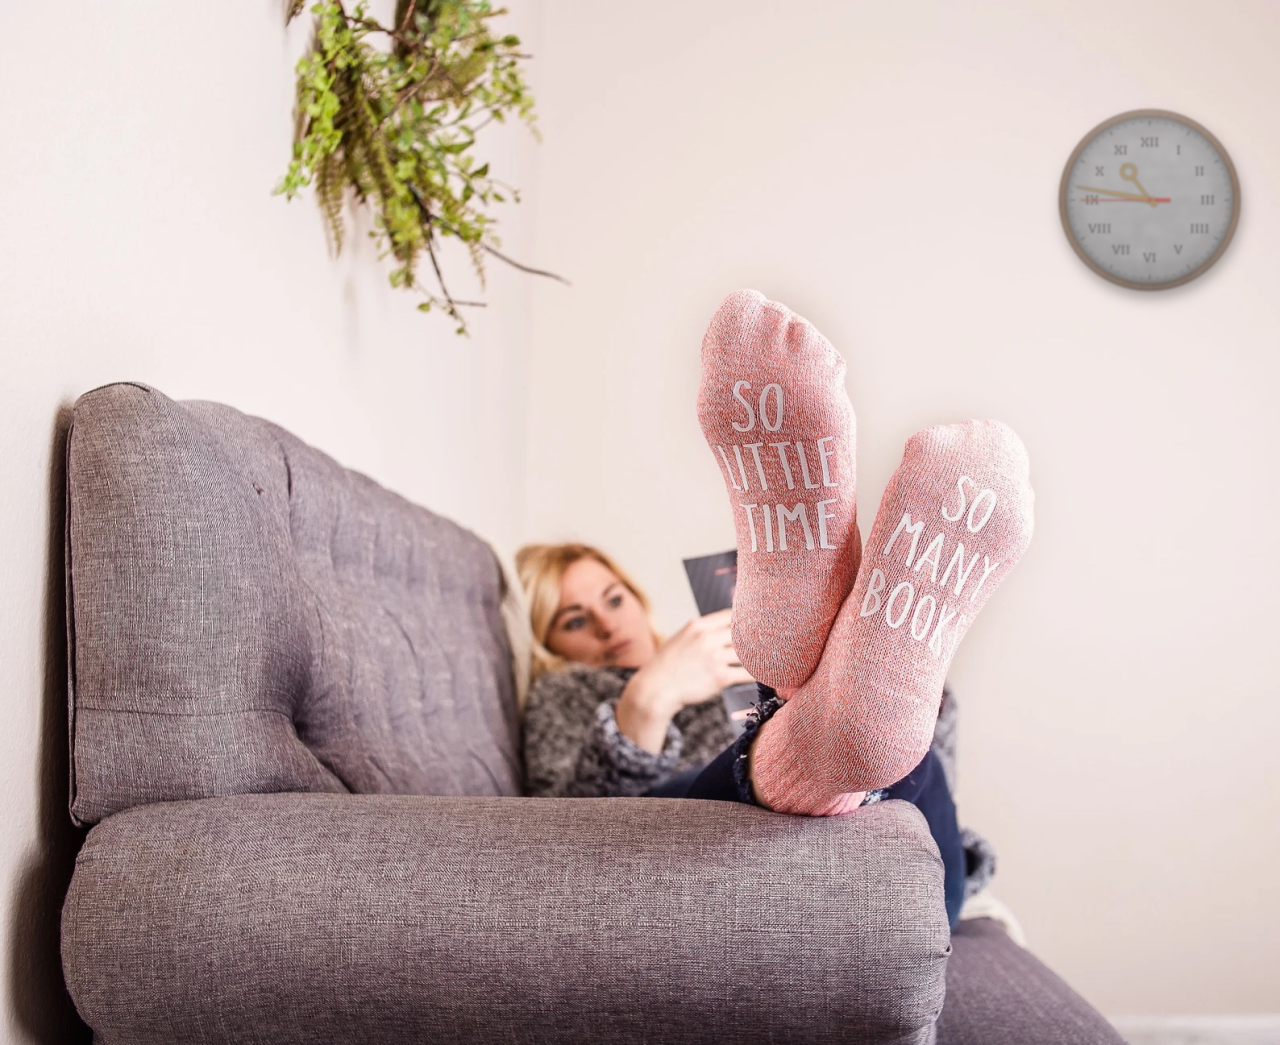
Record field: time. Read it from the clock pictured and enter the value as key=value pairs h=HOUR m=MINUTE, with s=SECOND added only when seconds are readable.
h=10 m=46 s=45
